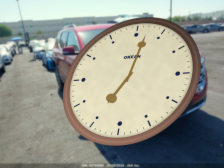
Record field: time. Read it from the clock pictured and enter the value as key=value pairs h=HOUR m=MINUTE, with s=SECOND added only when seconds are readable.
h=7 m=2
